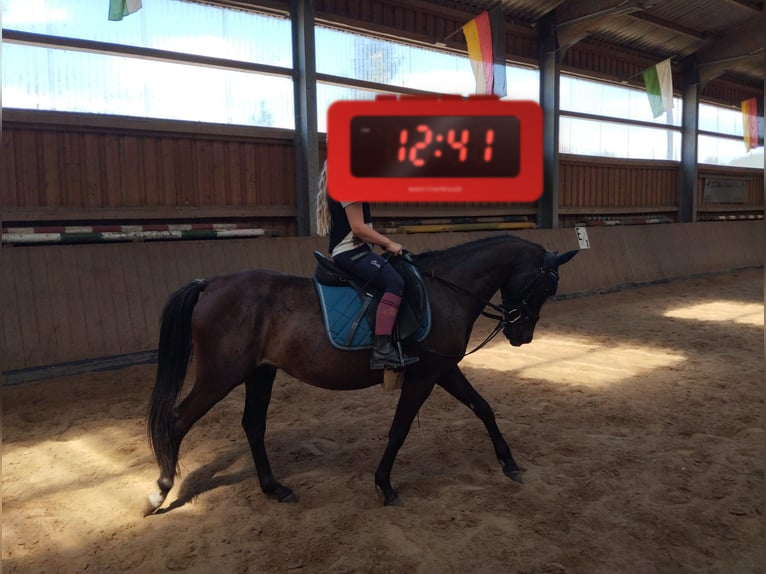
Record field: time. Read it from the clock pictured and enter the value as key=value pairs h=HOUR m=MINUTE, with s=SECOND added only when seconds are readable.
h=12 m=41
